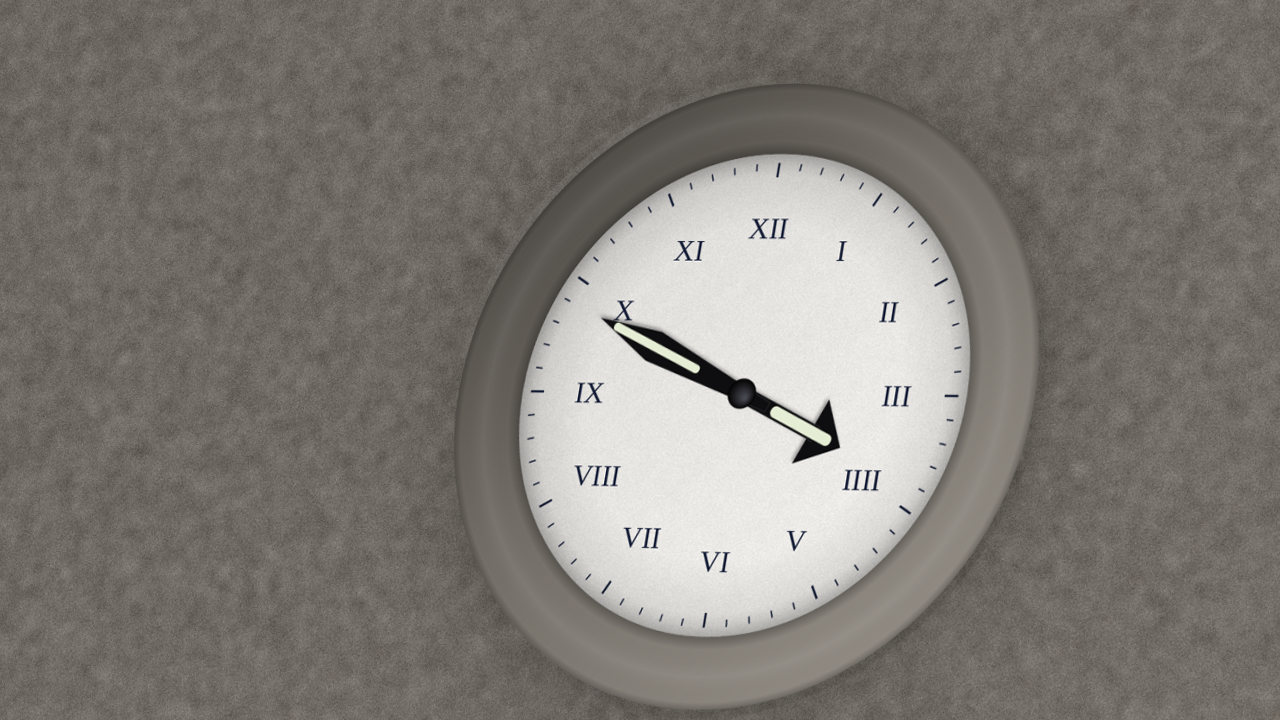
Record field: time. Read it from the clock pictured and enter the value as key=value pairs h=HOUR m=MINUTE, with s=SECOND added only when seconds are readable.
h=3 m=49
